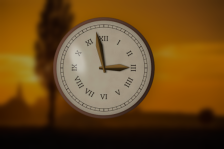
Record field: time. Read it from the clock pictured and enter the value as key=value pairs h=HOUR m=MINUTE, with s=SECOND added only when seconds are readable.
h=2 m=58
